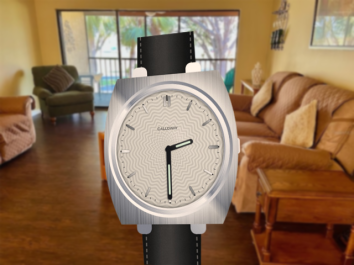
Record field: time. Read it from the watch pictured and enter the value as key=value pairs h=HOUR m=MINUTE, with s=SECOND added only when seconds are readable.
h=2 m=30
